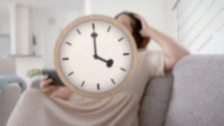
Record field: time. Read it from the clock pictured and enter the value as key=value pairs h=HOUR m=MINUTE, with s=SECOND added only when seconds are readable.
h=4 m=0
